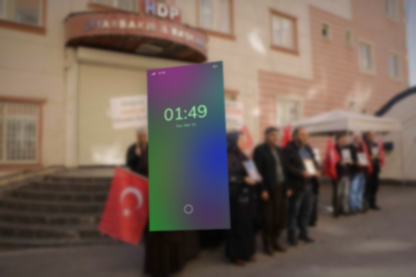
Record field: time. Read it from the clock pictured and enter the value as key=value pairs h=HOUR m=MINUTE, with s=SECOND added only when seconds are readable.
h=1 m=49
